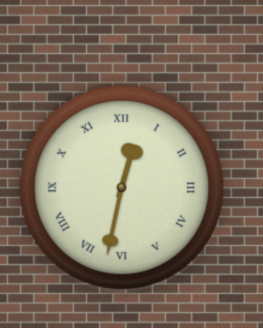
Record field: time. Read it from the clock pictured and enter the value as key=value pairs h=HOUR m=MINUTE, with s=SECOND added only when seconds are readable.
h=12 m=32
